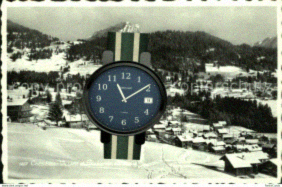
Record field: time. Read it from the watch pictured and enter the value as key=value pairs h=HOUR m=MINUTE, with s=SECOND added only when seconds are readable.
h=11 m=9
